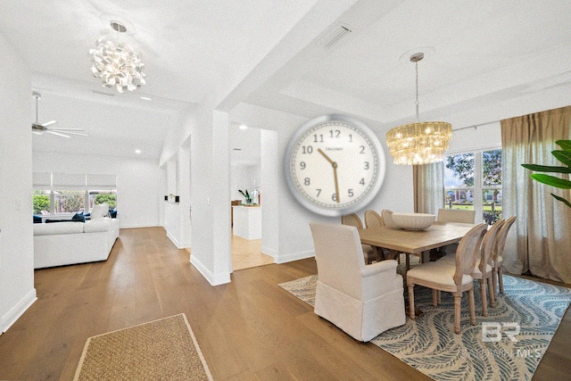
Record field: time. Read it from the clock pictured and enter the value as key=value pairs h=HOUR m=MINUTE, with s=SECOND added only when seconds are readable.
h=10 m=29
